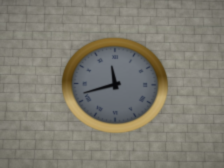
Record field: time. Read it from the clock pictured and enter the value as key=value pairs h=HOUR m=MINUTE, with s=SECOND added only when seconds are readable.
h=11 m=42
